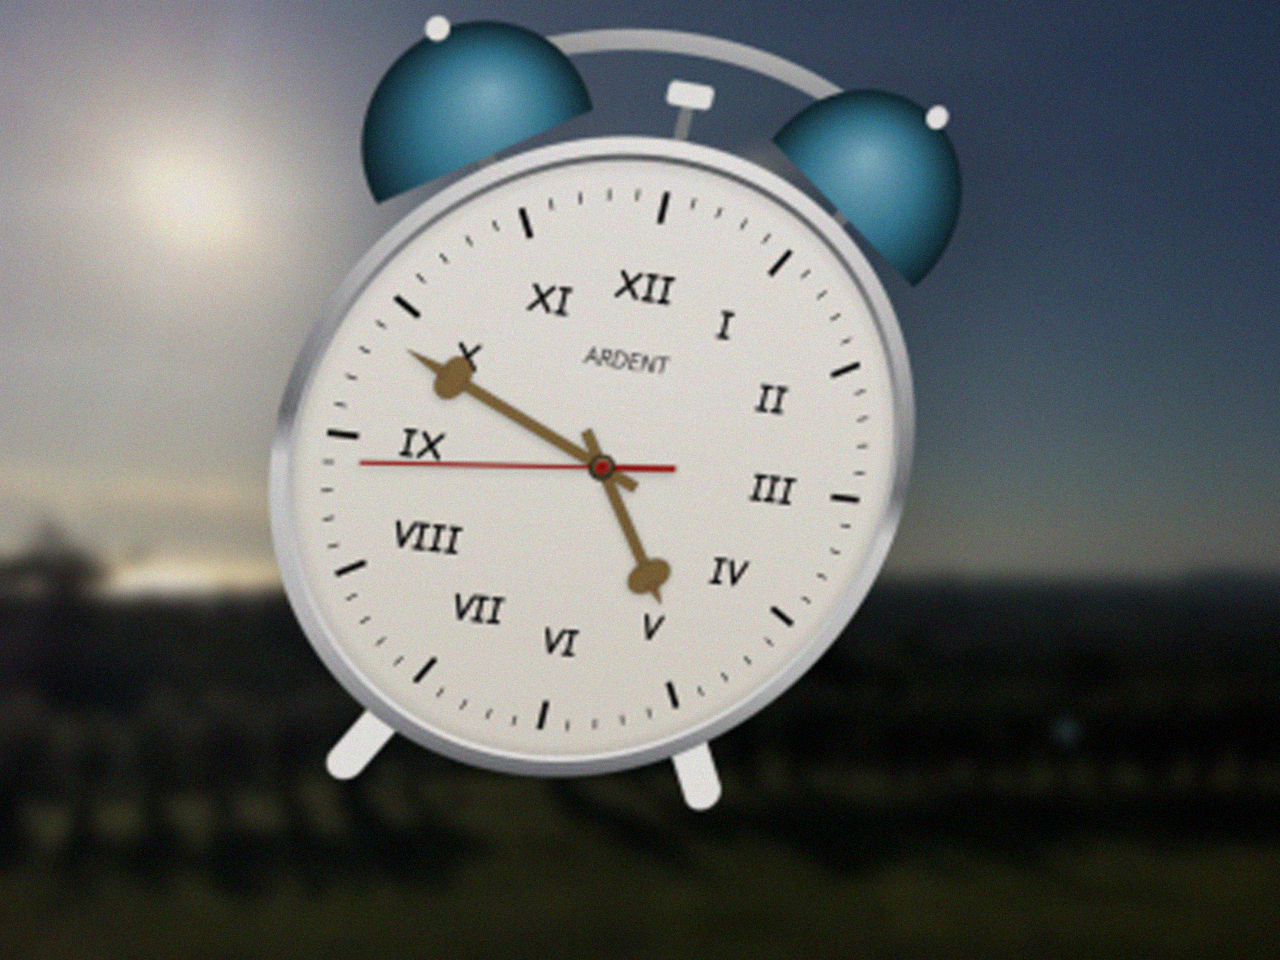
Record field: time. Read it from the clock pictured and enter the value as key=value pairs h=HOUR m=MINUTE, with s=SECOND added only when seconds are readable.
h=4 m=48 s=44
